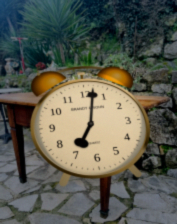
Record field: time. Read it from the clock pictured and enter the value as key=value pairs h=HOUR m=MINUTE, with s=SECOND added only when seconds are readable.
h=7 m=2
